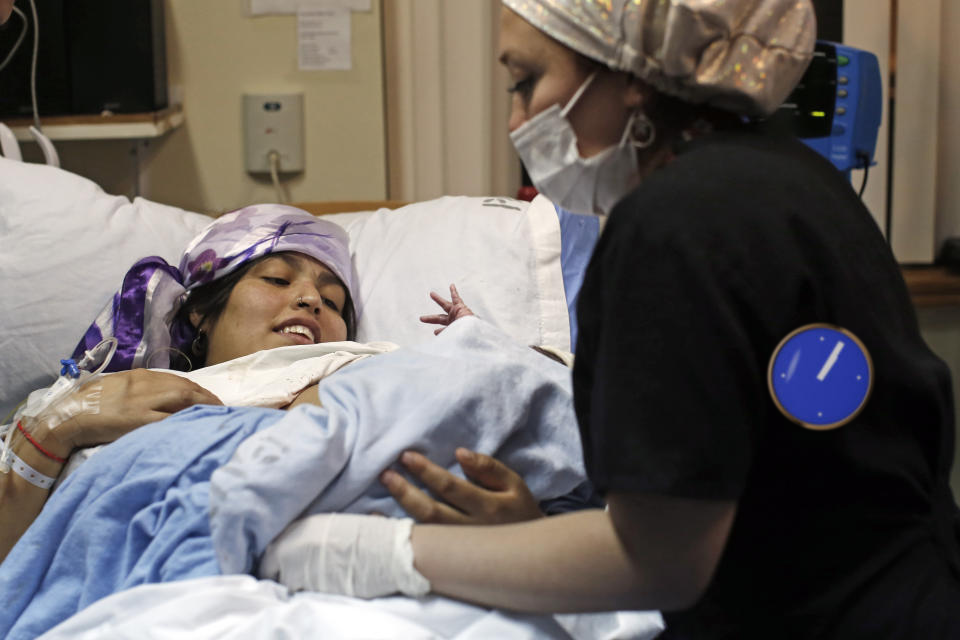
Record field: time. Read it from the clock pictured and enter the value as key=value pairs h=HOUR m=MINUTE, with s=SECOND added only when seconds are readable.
h=1 m=5
